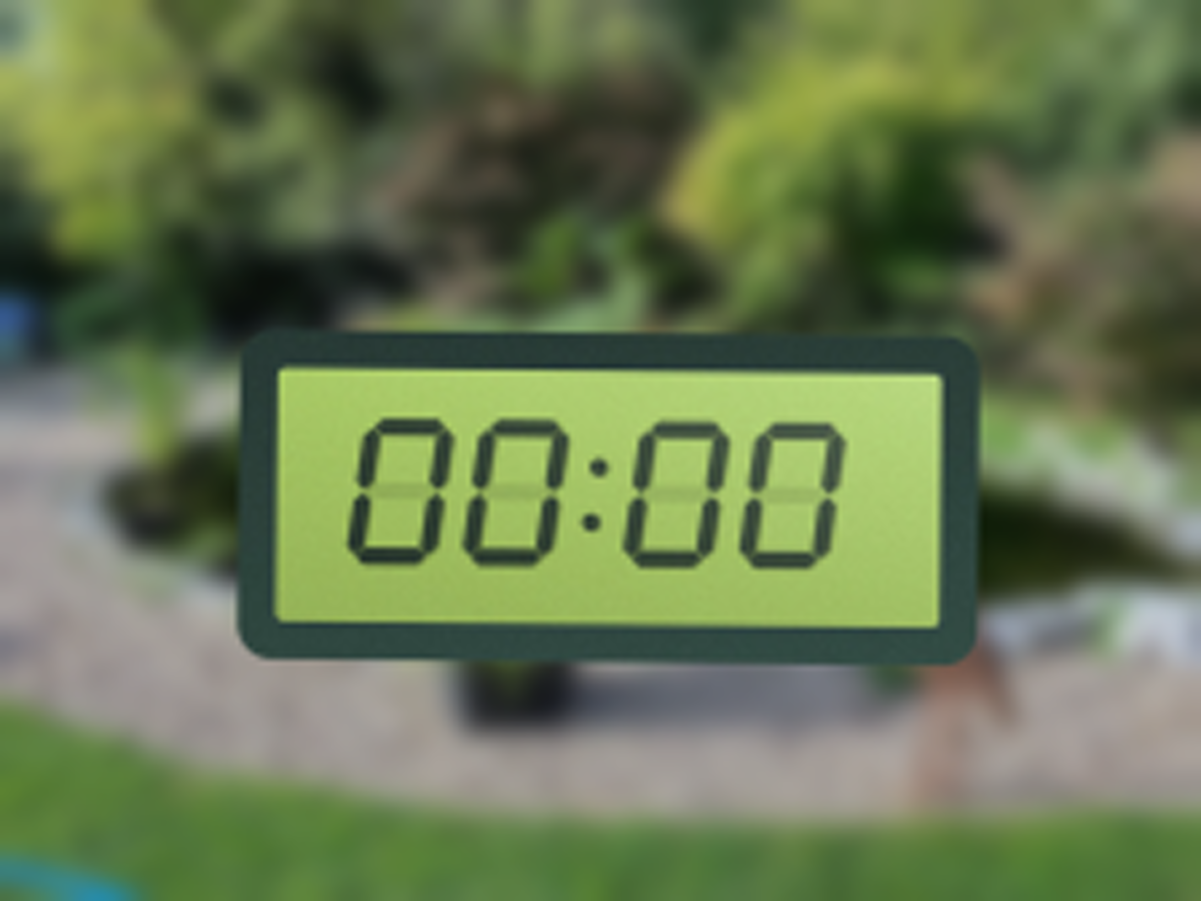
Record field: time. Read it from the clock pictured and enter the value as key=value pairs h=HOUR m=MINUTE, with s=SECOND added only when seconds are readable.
h=0 m=0
